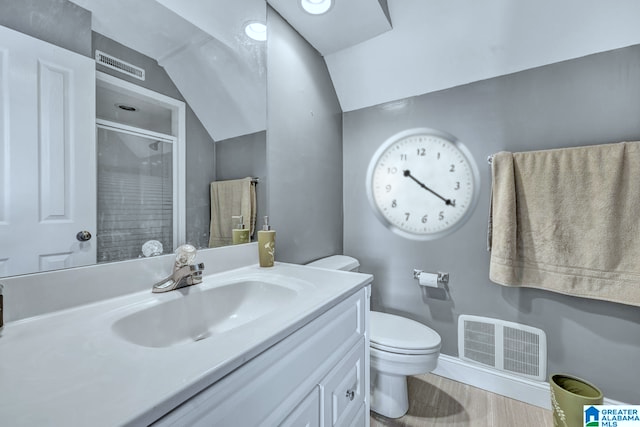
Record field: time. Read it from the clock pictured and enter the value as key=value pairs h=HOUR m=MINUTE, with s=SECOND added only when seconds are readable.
h=10 m=21
